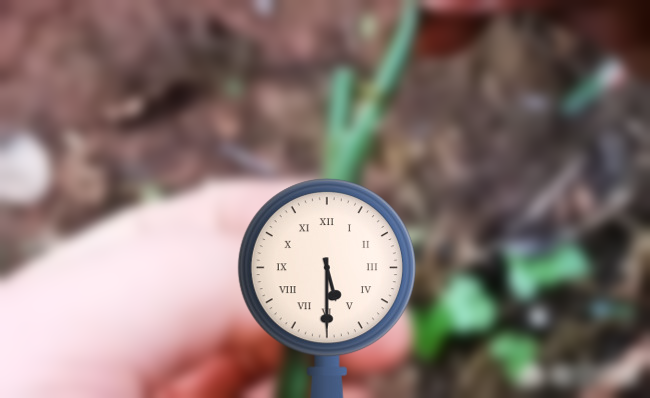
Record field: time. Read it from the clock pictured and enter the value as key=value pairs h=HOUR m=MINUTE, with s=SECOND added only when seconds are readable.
h=5 m=30
